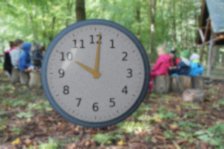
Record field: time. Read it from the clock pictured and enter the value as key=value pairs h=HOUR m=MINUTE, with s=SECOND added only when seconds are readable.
h=10 m=1
